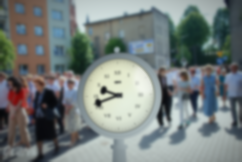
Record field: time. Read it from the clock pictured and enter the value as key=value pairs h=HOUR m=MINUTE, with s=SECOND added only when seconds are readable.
h=9 m=42
